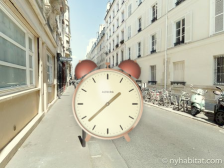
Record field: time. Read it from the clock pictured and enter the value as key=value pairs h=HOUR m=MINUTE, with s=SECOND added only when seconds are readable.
h=1 m=38
